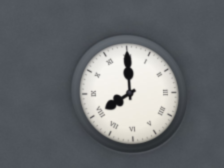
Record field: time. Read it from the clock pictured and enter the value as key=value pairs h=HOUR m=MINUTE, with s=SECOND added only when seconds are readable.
h=8 m=0
